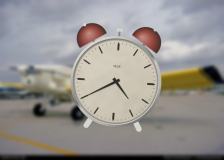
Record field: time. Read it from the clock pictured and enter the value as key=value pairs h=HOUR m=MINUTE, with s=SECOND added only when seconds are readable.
h=4 m=40
